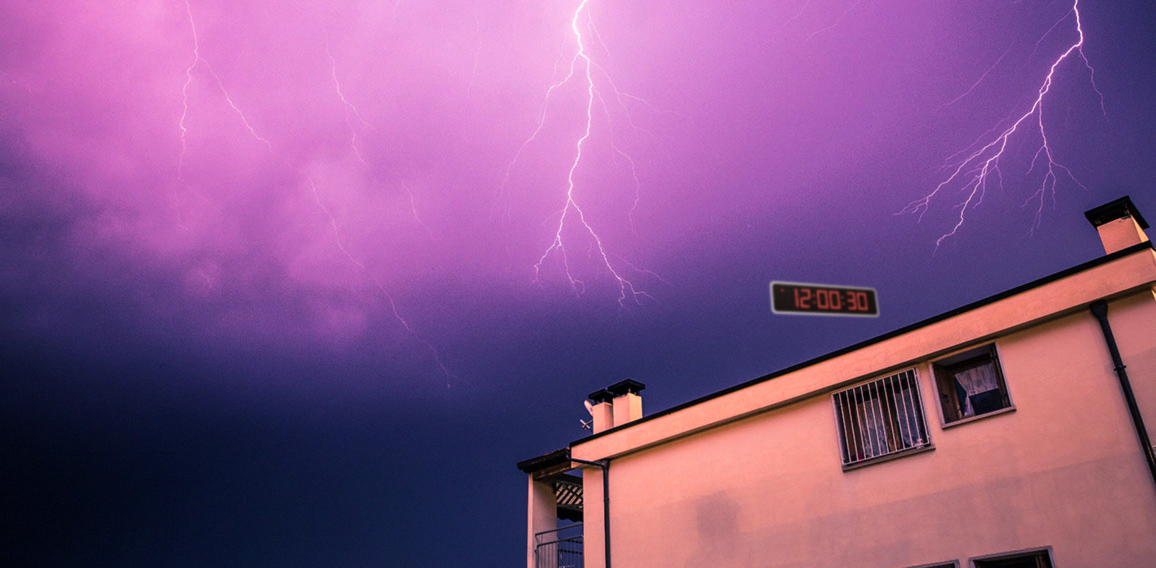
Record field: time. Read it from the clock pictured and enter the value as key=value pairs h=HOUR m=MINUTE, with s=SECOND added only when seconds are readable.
h=12 m=0 s=30
